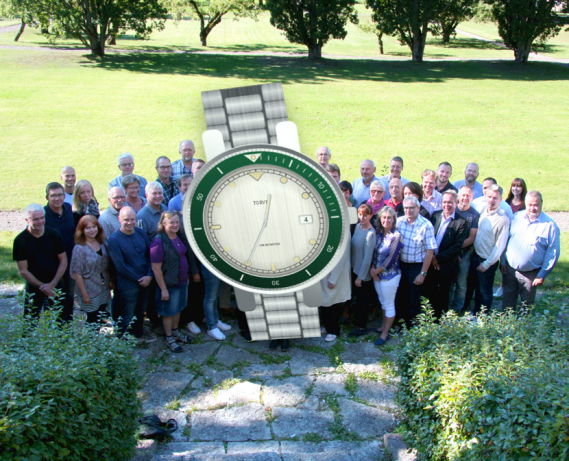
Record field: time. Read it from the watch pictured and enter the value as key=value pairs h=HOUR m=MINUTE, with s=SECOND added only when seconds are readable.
h=12 m=35
